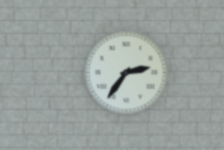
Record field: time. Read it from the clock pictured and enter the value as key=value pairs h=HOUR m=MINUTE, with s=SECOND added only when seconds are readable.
h=2 m=36
